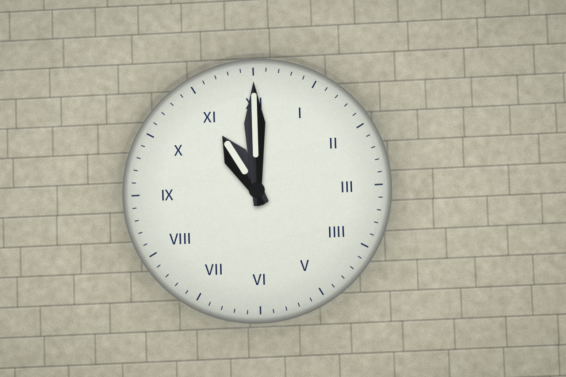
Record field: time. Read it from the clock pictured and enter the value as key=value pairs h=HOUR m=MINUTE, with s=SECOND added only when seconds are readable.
h=11 m=0
